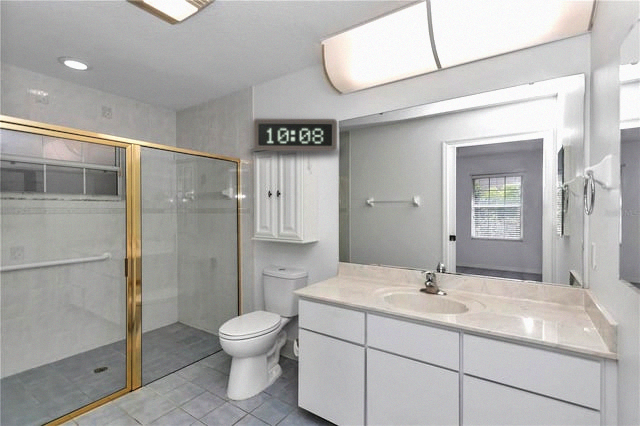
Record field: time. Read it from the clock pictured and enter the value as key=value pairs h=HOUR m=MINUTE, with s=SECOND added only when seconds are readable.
h=10 m=8
